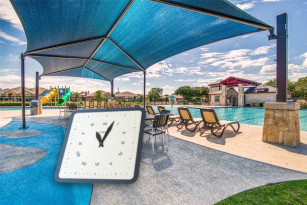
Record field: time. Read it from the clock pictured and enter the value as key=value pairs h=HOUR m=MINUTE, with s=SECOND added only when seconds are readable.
h=11 m=3
